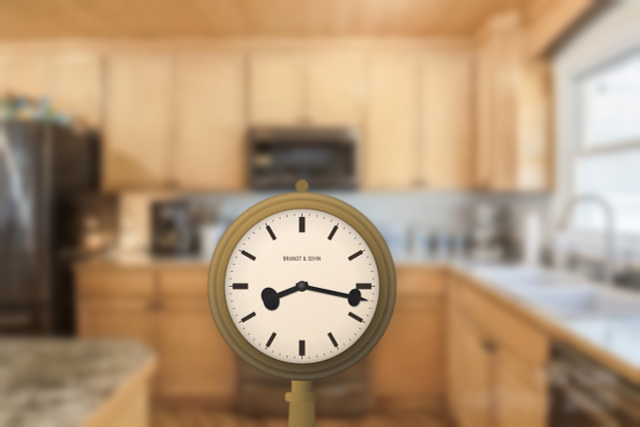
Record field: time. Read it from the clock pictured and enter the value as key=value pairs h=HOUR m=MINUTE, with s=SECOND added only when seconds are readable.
h=8 m=17
